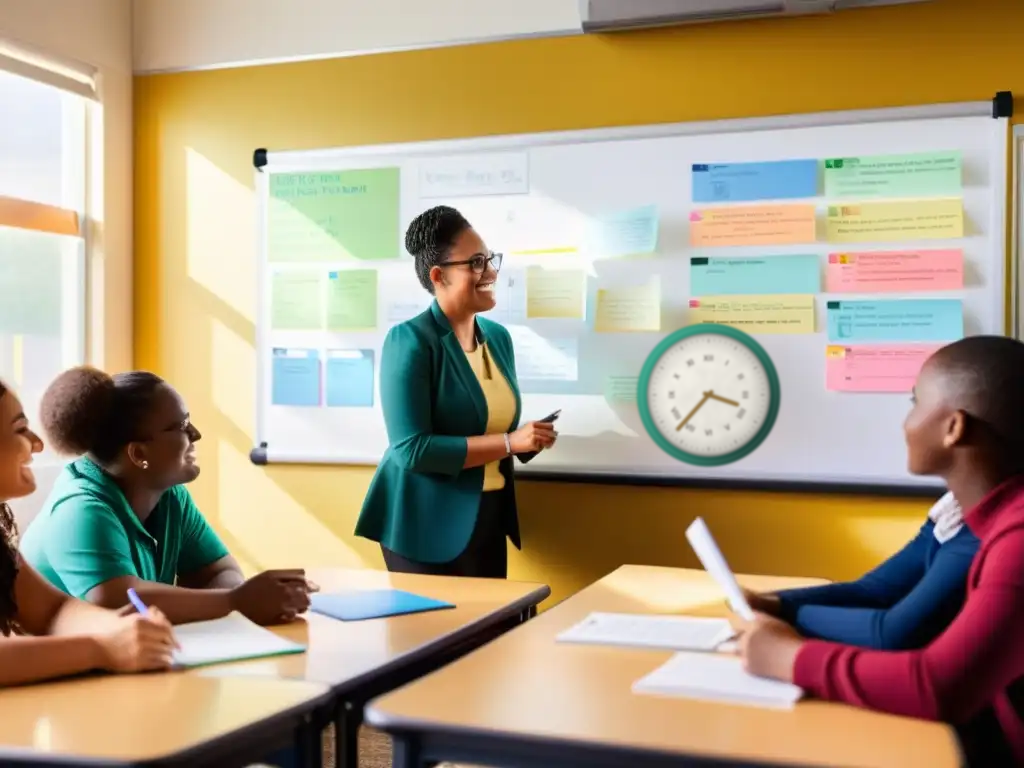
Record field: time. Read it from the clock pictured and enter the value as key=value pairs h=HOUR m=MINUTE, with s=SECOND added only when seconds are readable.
h=3 m=37
